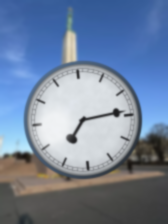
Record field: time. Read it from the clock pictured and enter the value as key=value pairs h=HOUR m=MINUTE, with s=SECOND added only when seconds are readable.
h=7 m=14
